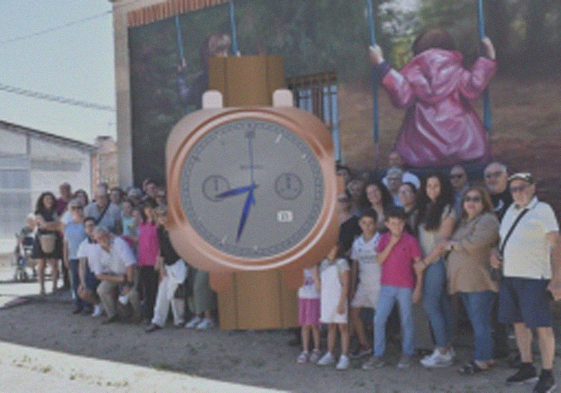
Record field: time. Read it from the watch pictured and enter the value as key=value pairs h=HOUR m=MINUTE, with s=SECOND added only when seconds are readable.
h=8 m=33
